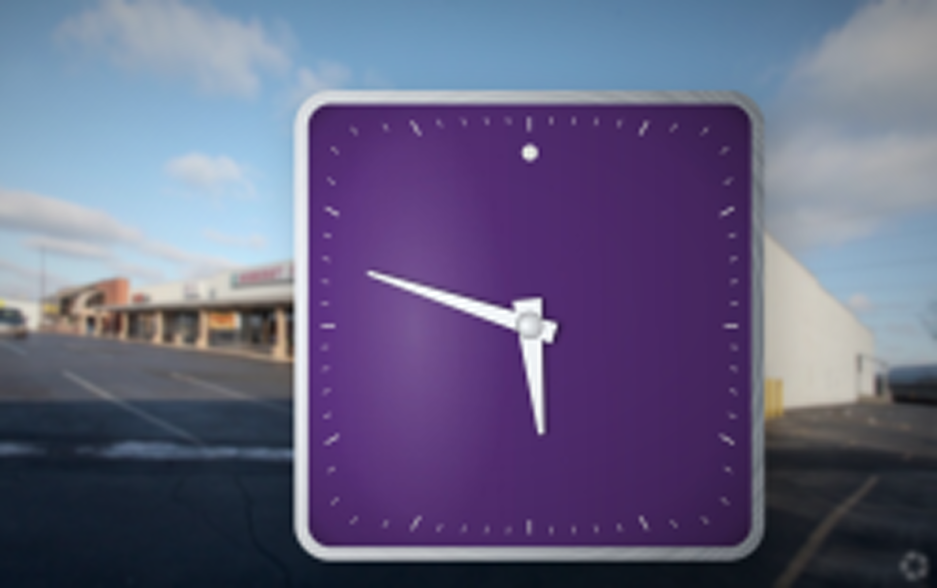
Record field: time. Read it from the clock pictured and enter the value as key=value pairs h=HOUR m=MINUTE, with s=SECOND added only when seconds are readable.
h=5 m=48
